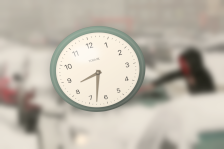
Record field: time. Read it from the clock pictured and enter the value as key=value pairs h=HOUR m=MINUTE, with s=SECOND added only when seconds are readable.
h=8 m=33
